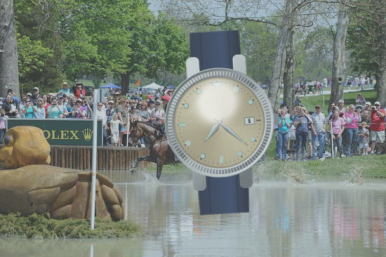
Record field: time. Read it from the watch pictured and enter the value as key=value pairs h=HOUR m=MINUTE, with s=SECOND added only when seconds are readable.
h=7 m=22
